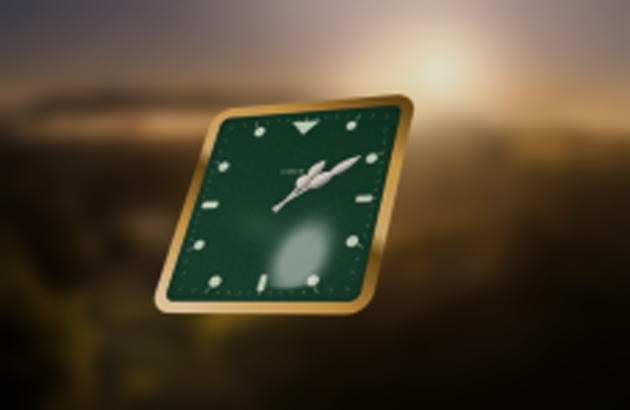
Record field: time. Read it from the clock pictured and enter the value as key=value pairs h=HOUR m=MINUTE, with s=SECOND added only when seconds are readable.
h=1 m=9
